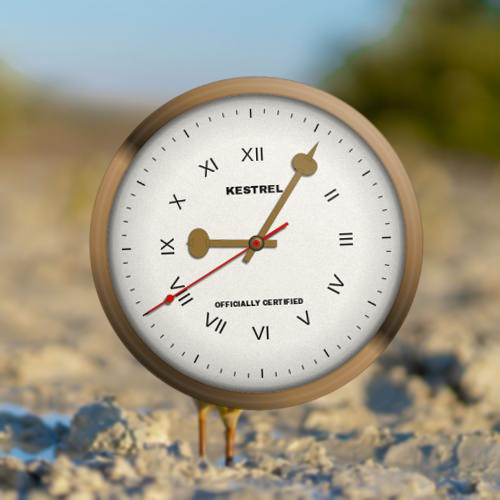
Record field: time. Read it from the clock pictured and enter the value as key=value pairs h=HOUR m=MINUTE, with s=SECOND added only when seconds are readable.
h=9 m=5 s=40
